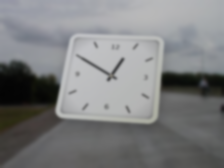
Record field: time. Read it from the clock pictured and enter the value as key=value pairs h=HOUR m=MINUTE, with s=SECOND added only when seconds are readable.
h=12 m=50
